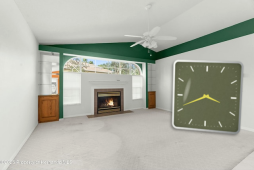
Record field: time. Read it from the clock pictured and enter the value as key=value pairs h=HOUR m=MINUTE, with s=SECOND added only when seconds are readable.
h=3 m=41
